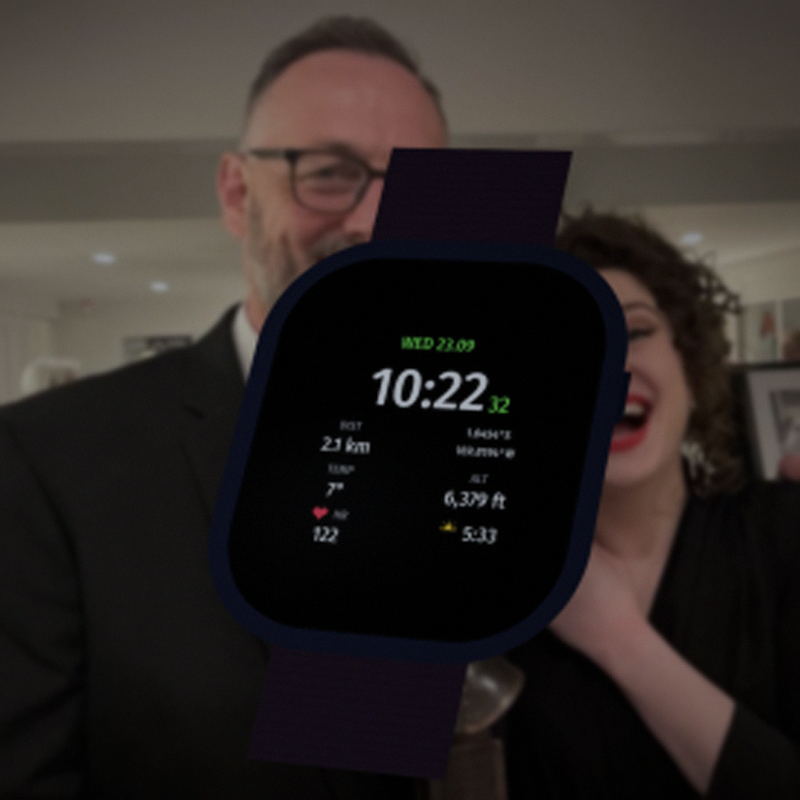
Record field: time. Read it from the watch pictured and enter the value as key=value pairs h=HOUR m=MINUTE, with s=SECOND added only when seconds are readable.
h=10 m=22 s=32
